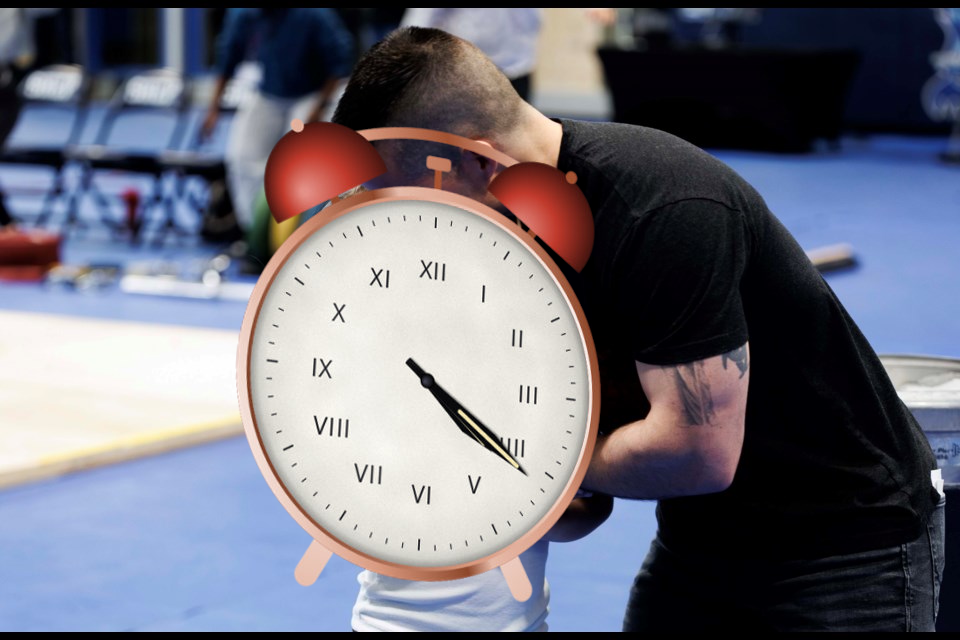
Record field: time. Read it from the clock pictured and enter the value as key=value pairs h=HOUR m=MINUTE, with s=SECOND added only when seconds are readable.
h=4 m=21
